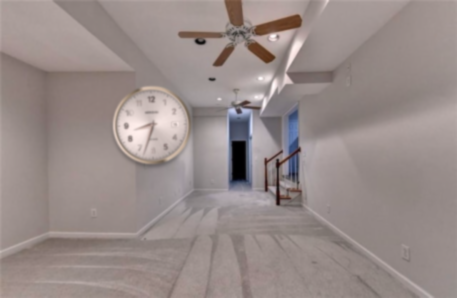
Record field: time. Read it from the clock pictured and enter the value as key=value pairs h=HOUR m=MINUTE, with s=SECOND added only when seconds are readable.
h=8 m=33
